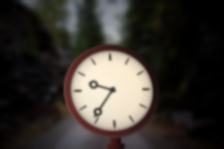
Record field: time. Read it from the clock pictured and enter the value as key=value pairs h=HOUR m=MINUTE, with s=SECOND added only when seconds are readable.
h=9 m=36
